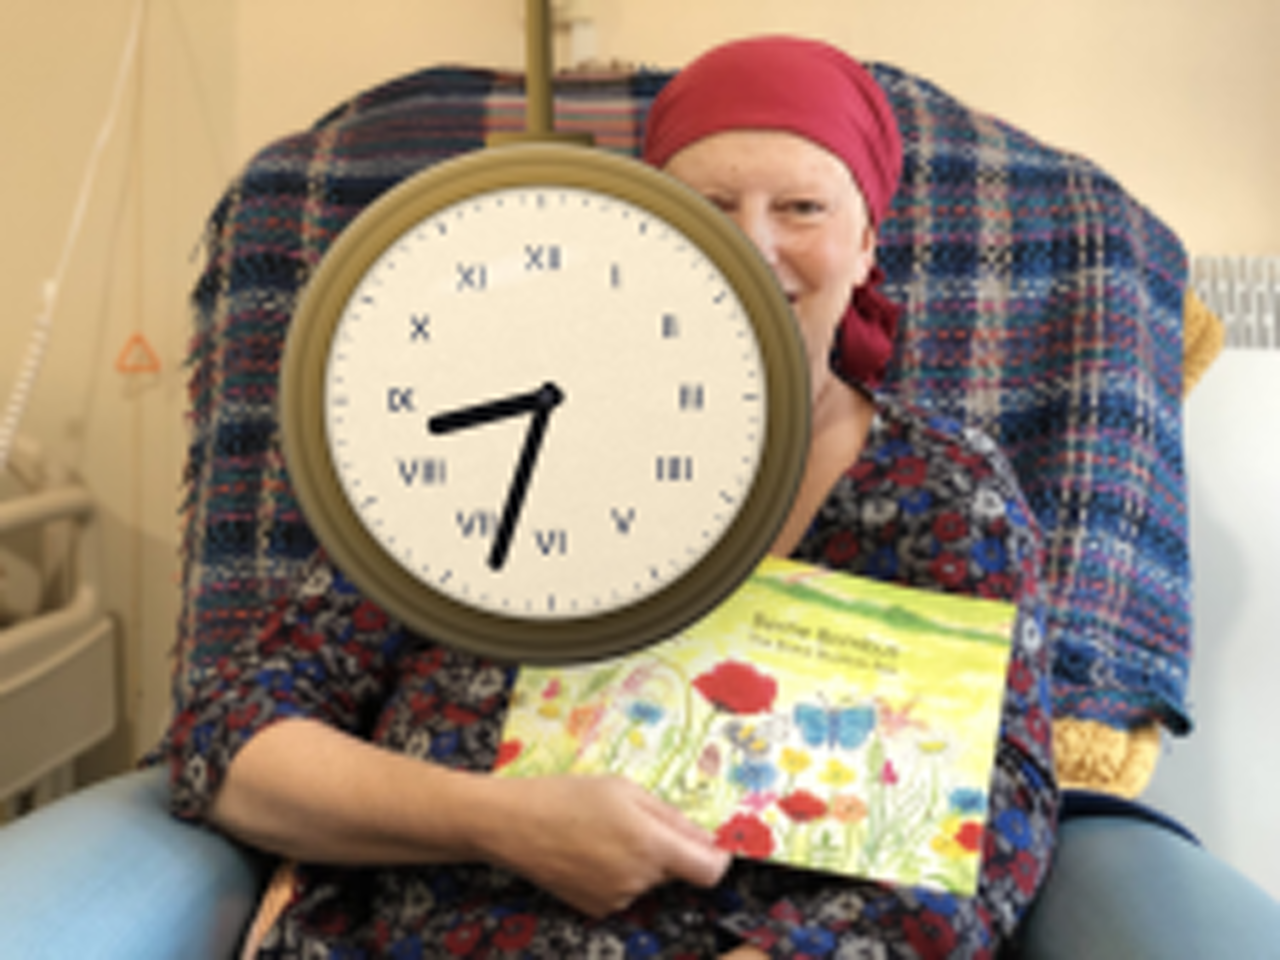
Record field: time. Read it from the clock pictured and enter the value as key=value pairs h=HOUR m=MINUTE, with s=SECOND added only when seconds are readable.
h=8 m=33
